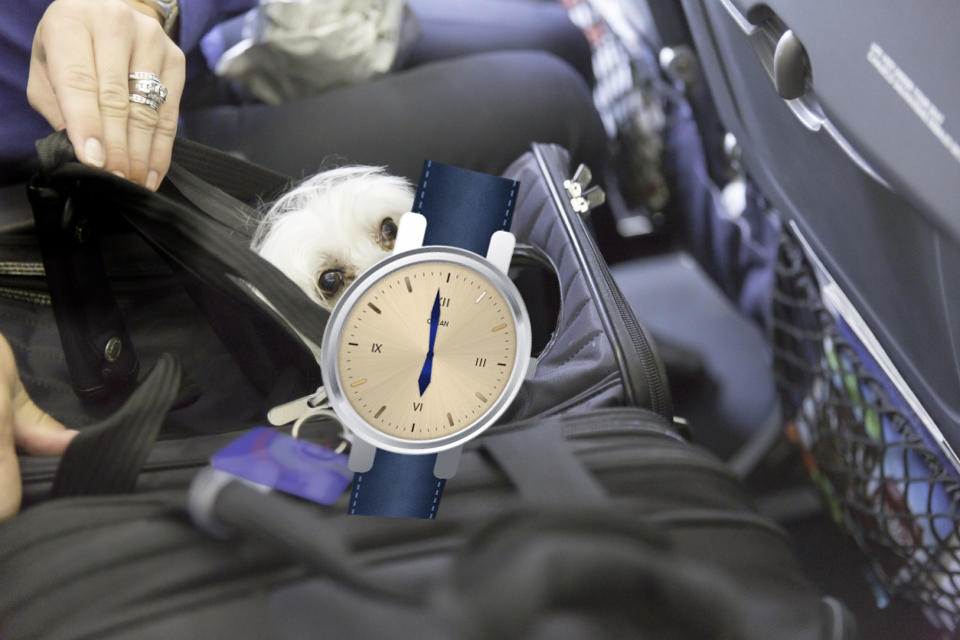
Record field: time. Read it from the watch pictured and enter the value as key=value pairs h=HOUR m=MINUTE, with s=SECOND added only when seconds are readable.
h=5 m=59
